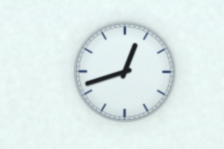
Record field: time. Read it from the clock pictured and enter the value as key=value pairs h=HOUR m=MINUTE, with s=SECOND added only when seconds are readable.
h=12 m=42
